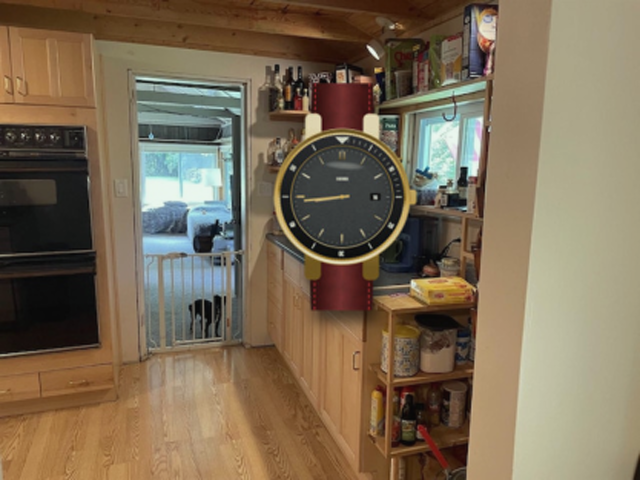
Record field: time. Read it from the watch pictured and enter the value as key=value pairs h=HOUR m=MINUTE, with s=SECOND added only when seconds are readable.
h=8 m=44
